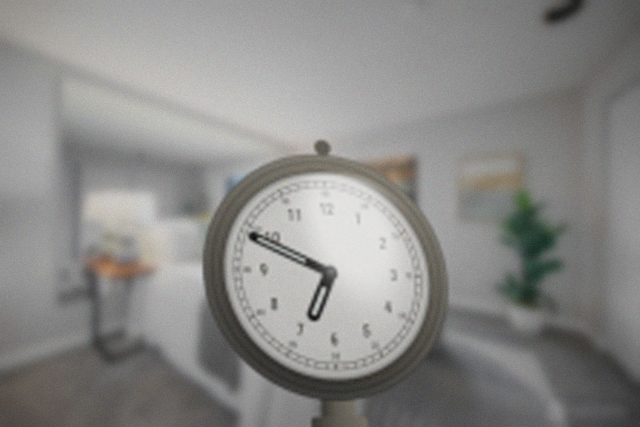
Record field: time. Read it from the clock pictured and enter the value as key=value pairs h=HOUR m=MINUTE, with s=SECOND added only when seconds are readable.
h=6 m=49
